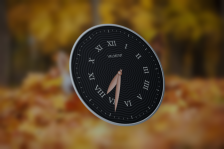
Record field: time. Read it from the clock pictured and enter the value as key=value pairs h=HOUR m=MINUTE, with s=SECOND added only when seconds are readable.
h=7 m=34
